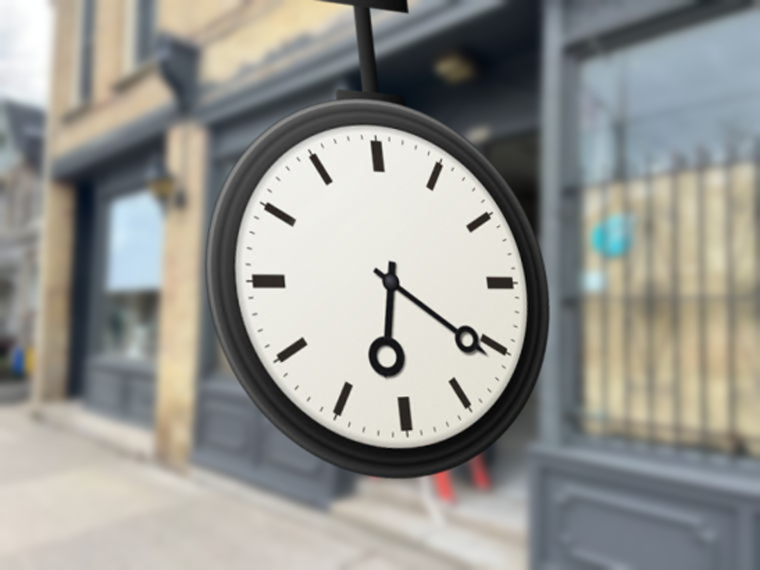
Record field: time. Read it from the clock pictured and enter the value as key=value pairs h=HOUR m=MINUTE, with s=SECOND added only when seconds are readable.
h=6 m=21
